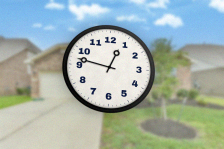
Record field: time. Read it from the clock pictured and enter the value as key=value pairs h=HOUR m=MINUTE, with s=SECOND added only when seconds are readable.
h=12 m=47
